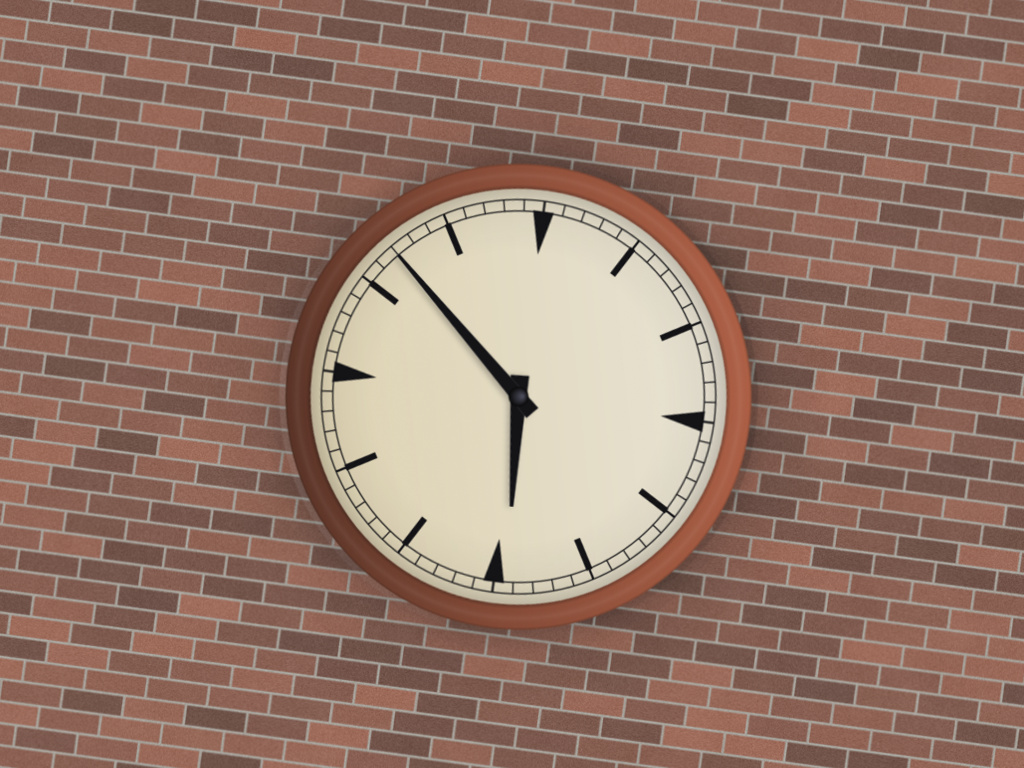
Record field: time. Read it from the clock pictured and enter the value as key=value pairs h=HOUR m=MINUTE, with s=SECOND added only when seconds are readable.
h=5 m=52
